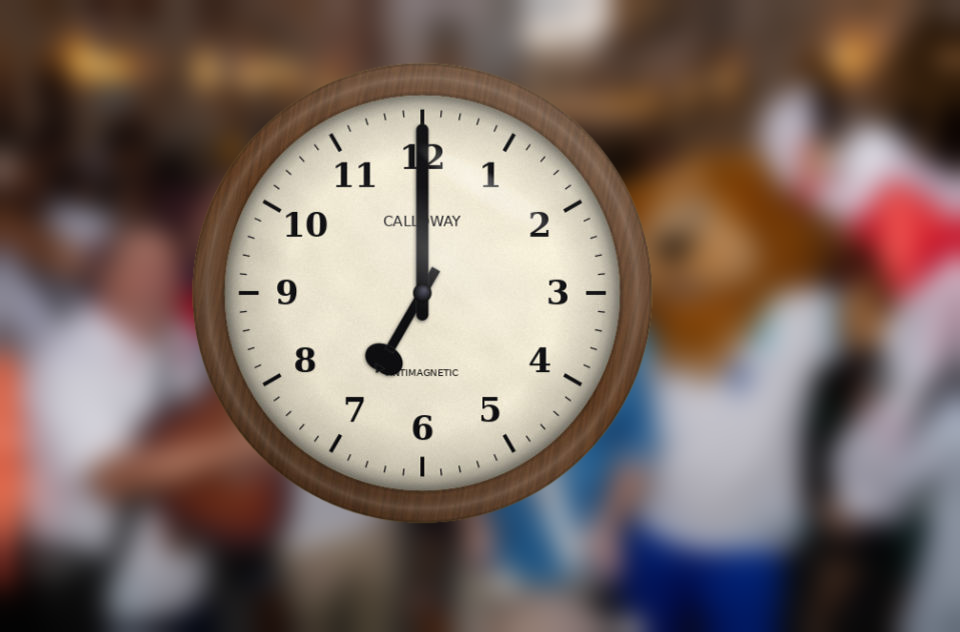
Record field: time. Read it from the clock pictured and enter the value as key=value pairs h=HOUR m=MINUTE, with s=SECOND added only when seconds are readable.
h=7 m=0
